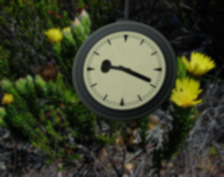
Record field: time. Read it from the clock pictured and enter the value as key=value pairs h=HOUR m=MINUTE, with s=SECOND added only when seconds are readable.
h=9 m=19
